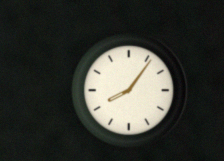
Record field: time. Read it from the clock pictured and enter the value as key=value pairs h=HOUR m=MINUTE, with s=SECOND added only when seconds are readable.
h=8 m=6
